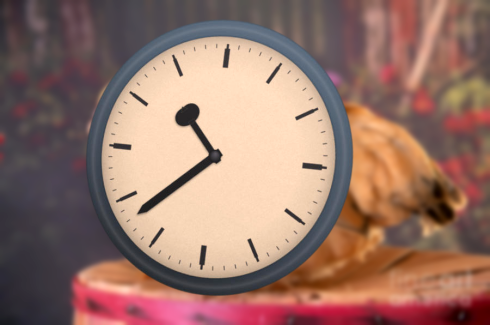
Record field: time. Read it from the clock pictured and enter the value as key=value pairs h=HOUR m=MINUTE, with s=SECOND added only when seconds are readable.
h=10 m=38
